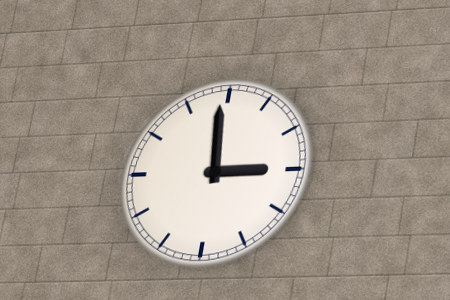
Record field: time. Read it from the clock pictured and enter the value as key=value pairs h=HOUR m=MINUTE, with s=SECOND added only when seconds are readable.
h=2 m=59
